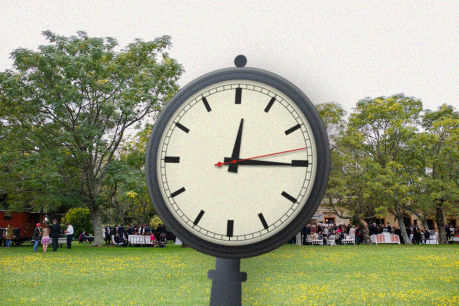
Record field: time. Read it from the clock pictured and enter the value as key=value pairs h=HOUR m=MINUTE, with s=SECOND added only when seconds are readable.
h=12 m=15 s=13
